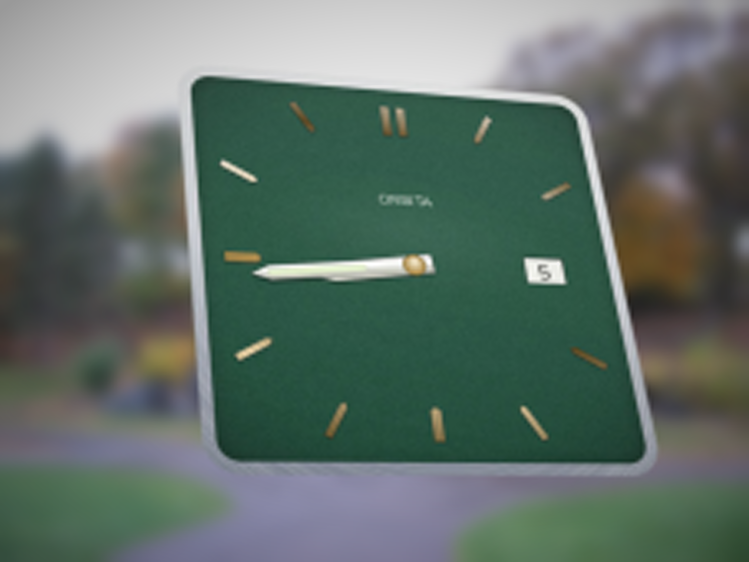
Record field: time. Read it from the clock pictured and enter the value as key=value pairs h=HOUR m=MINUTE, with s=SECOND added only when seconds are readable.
h=8 m=44
